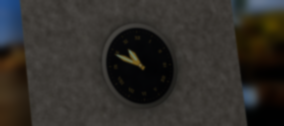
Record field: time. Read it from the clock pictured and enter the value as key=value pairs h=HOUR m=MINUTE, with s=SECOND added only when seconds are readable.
h=10 m=49
